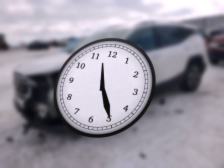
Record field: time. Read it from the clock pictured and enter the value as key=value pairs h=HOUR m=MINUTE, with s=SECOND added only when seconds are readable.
h=11 m=25
